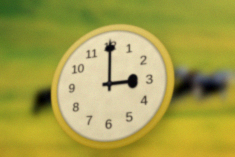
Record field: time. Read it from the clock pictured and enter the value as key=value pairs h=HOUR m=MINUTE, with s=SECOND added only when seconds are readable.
h=3 m=0
